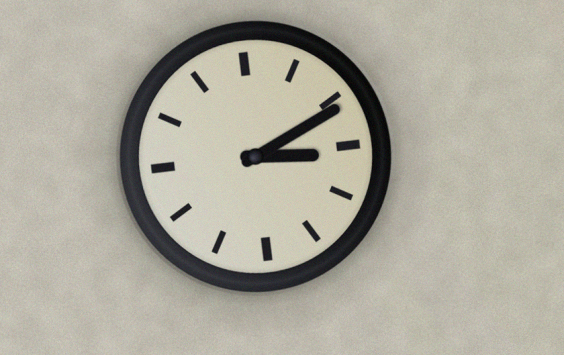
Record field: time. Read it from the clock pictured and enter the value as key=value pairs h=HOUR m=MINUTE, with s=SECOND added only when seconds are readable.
h=3 m=11
